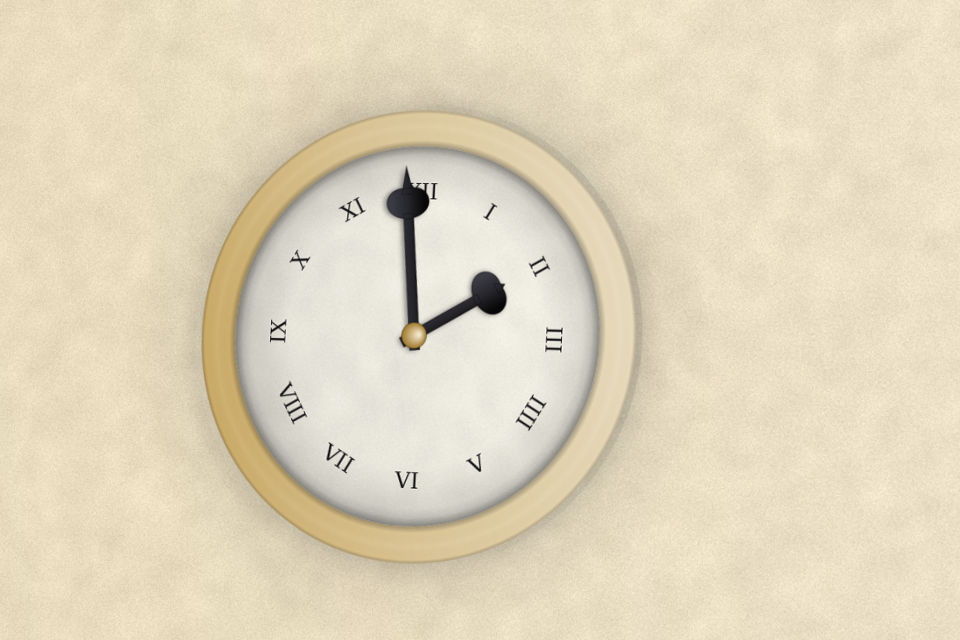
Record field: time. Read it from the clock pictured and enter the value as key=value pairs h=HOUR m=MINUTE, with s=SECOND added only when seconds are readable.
h=1 m=59
